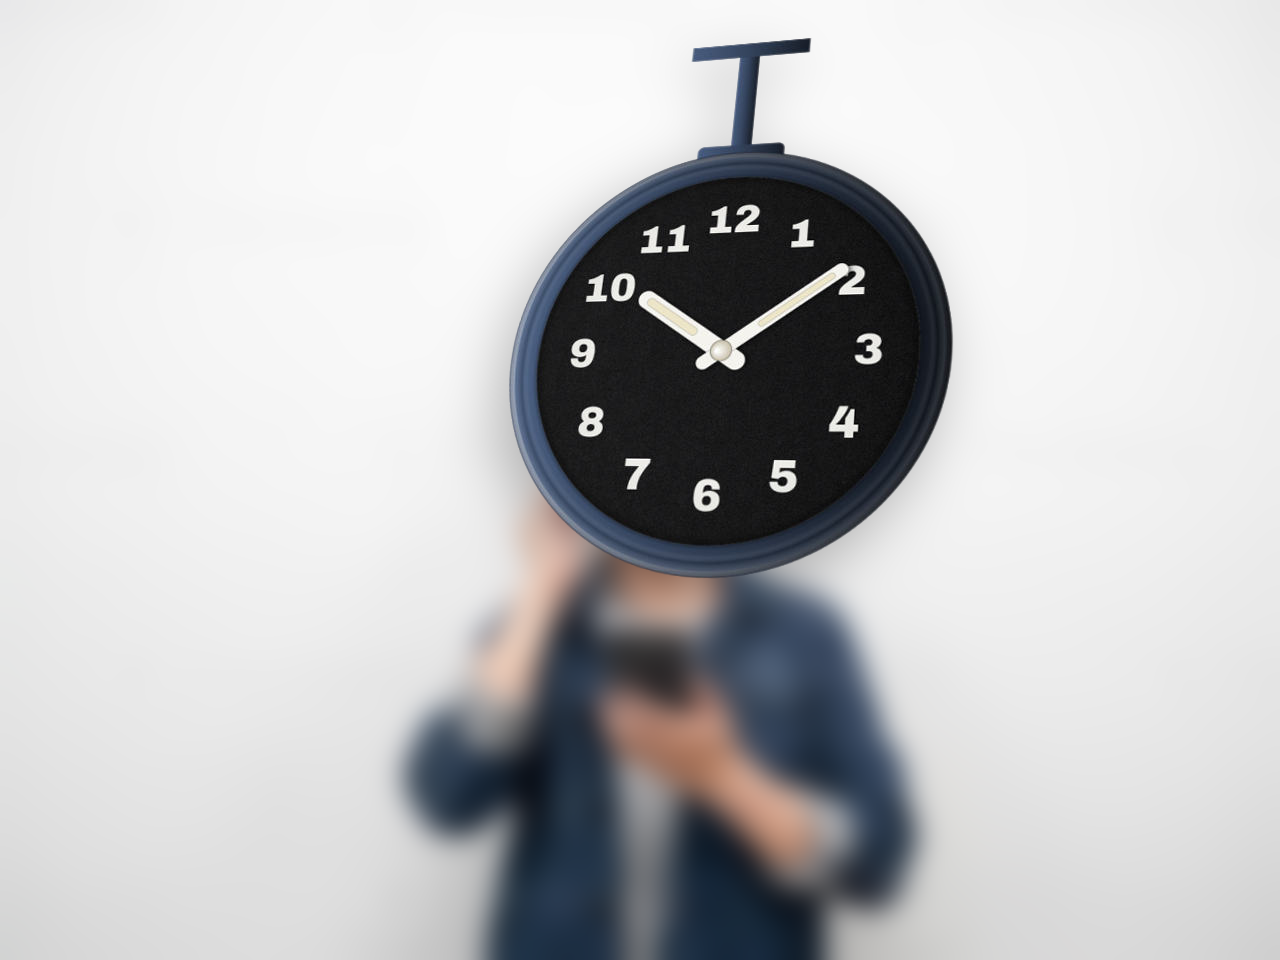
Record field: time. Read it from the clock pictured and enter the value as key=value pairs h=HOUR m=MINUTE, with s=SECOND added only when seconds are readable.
h=10 m=9
